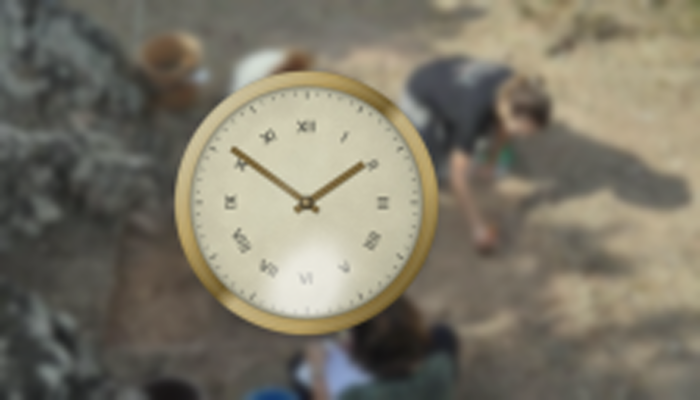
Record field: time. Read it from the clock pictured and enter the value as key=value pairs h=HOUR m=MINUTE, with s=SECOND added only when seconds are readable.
h=1 m=51
